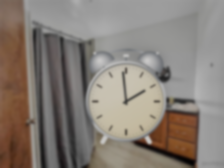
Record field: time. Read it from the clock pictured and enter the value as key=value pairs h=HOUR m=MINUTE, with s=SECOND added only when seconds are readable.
h=1 m=59
